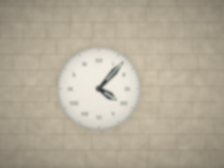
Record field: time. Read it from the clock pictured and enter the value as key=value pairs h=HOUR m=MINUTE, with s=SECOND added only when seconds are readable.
h=4 m=7
